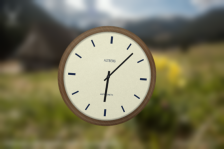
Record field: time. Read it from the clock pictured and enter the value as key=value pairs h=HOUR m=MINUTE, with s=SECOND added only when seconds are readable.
h=6 m=7
